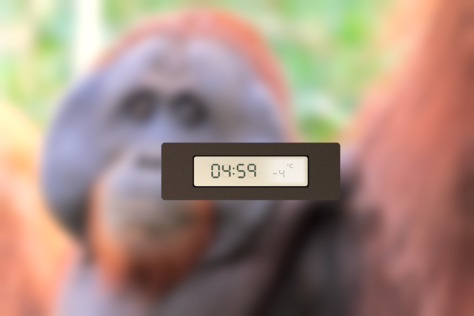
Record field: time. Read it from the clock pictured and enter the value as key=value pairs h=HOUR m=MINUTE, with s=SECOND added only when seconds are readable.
h=4 m=59
